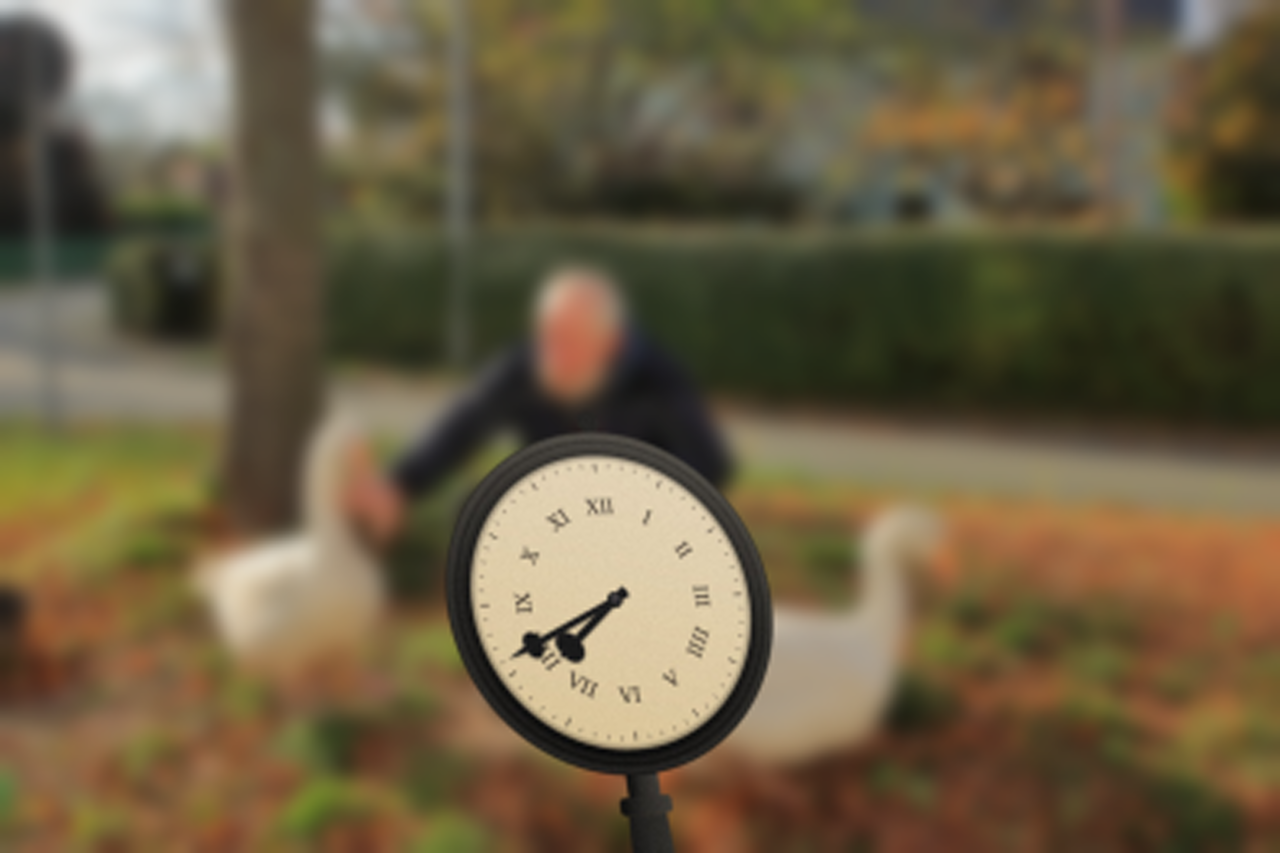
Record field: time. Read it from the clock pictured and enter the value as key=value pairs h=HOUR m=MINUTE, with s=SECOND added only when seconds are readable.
h=7 m=41
